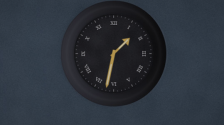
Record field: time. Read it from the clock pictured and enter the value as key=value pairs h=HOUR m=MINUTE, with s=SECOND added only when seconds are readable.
h=1 m=32
